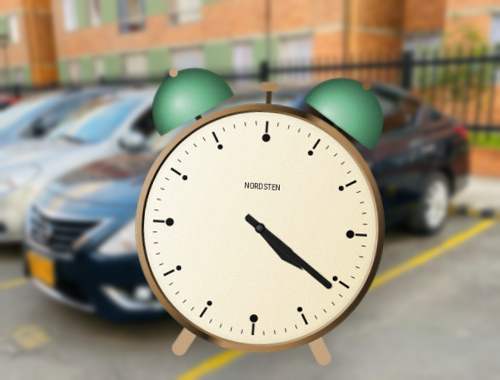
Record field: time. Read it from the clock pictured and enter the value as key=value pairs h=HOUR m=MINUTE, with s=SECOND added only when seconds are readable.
h=4 m=21
